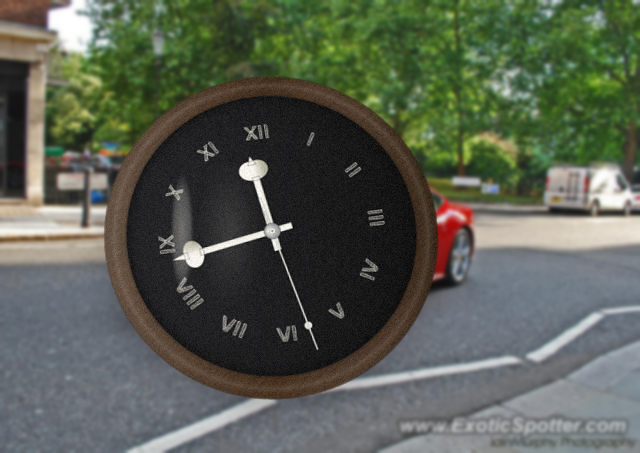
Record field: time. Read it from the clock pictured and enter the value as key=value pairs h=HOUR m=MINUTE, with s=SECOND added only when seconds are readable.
h=11 m=43 s=28
